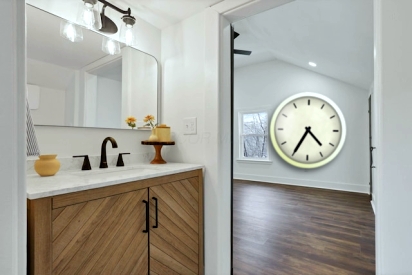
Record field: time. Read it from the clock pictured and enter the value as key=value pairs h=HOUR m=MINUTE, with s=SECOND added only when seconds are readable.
h=4 m=35
